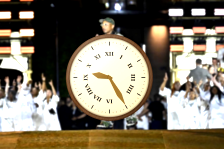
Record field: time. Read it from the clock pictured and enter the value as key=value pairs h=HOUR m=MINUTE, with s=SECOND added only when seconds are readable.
h=9 m=25
